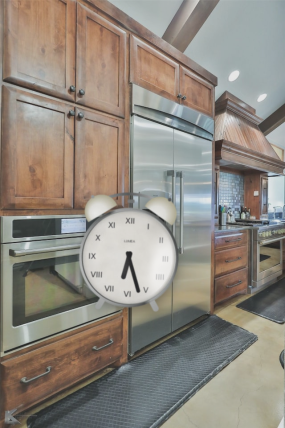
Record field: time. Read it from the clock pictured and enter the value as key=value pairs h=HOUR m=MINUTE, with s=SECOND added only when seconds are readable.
h=6 m=27
